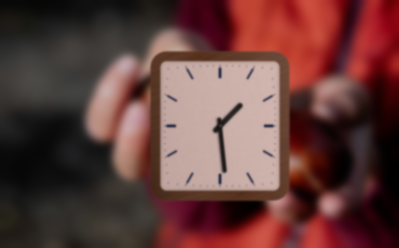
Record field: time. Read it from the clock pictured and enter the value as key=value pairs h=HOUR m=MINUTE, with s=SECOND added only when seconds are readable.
h=1 m=29
